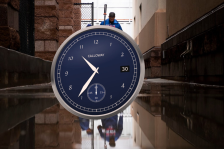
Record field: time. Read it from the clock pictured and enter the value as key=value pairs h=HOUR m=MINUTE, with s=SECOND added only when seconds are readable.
h=10 m=36
